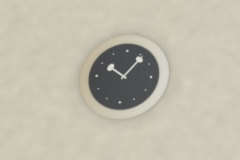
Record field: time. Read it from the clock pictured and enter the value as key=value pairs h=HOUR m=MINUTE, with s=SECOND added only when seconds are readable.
h=10 m=6
